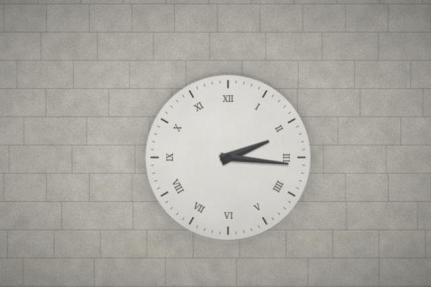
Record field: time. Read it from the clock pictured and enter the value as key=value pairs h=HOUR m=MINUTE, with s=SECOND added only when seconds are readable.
h=2 m=16
